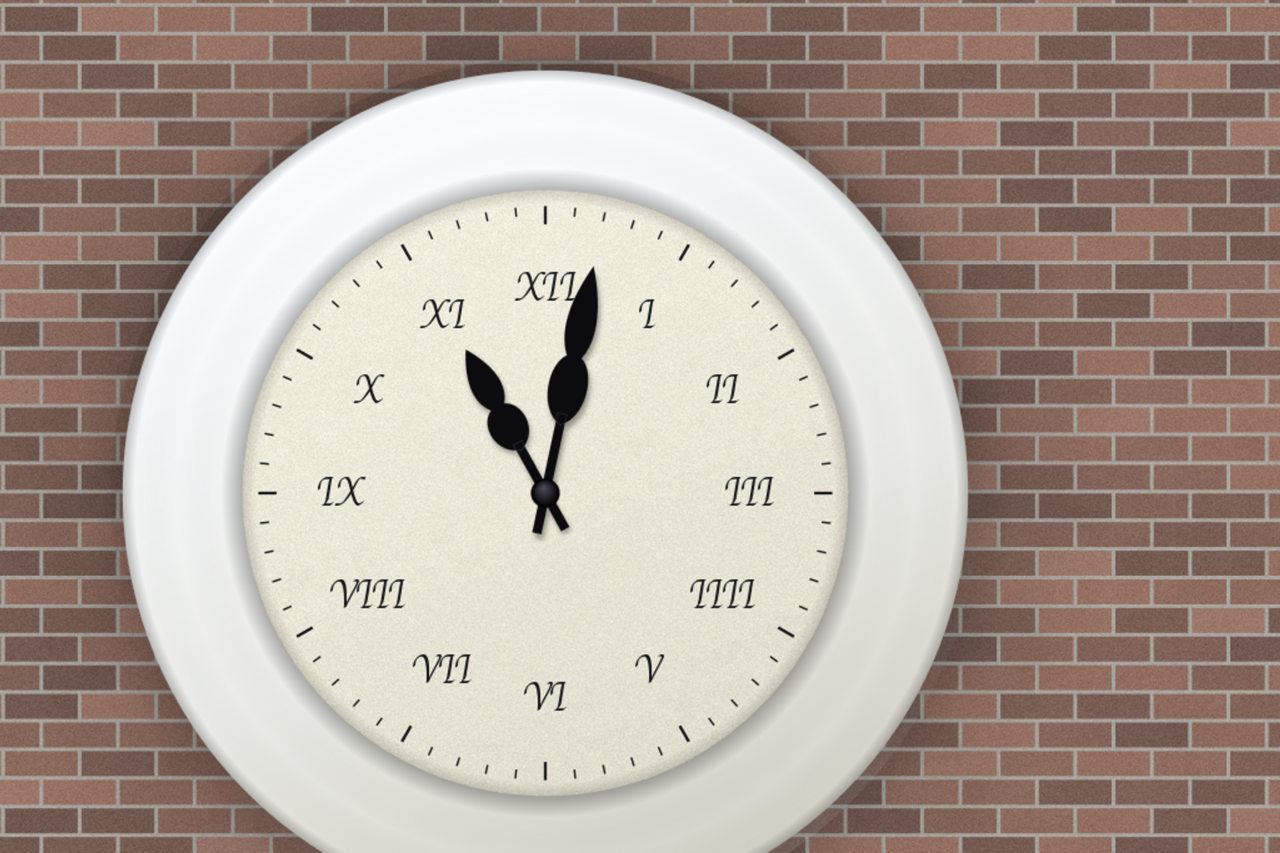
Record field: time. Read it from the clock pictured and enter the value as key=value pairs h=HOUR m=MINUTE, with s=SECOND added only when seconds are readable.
h=11 m=2
